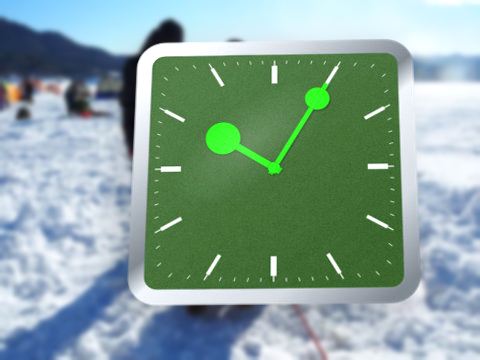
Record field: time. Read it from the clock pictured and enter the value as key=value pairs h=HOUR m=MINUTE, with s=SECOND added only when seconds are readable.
h=10 m=5
